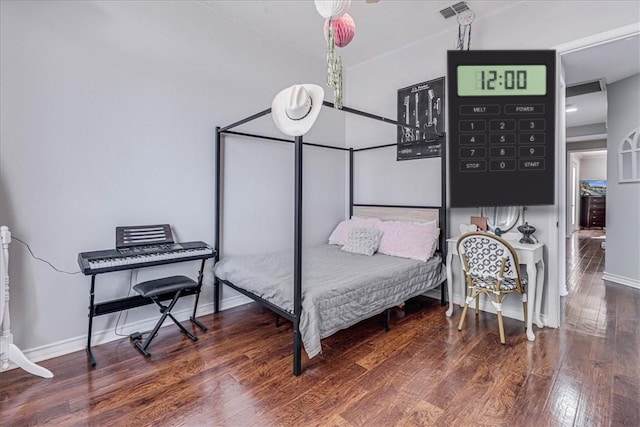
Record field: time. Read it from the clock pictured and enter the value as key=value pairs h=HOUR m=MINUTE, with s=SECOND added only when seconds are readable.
h=12 m=0
